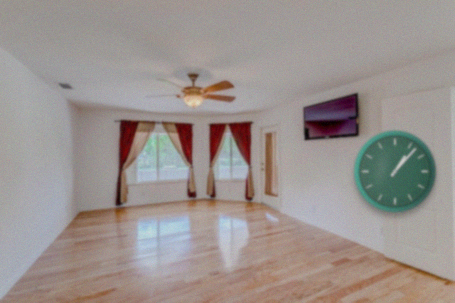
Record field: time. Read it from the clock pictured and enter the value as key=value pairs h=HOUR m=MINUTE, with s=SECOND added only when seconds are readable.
h=1 m=7
